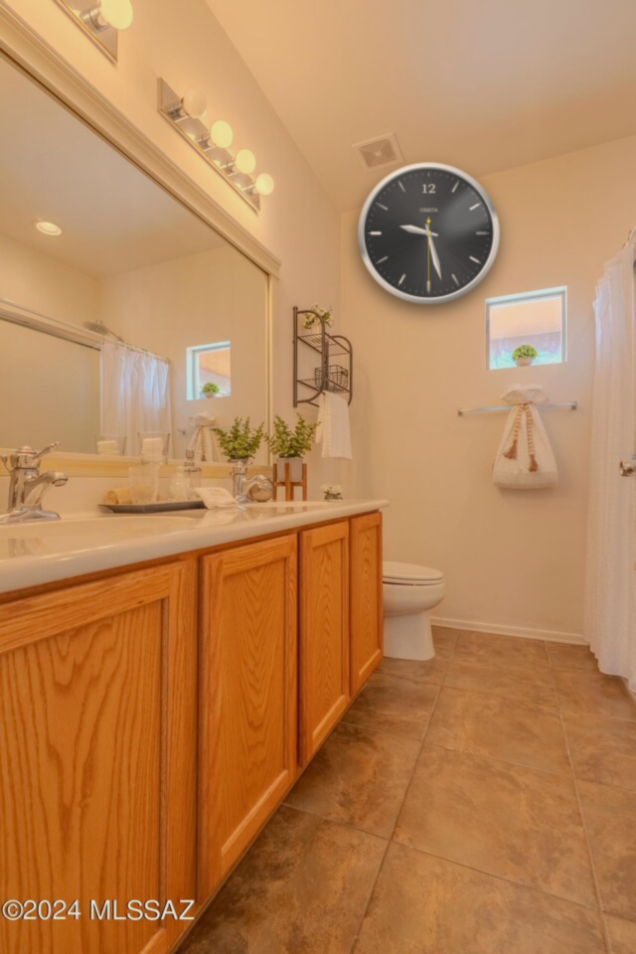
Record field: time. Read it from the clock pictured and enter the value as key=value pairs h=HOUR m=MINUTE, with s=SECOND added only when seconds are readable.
h=9 m=27 s=30
